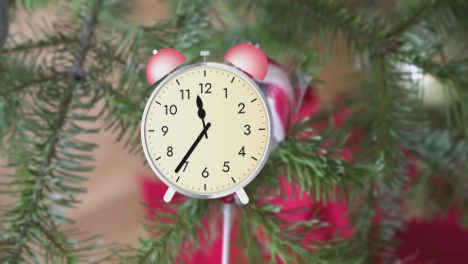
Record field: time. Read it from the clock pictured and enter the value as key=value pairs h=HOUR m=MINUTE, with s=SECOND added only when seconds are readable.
h=11 m=36
